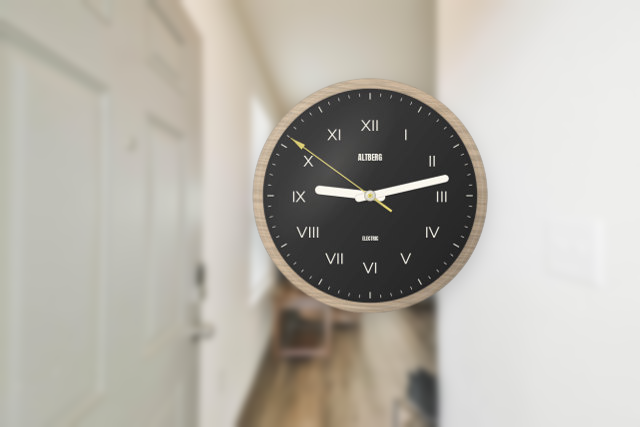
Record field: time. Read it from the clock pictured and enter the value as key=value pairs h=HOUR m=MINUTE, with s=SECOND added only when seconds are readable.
h=9 m=12 s=51
